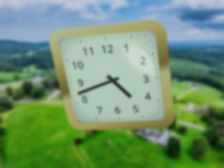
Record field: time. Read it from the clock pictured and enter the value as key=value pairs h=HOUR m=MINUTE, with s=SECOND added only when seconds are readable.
h=4 m=42
